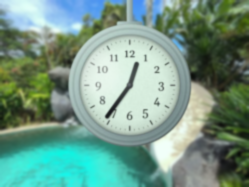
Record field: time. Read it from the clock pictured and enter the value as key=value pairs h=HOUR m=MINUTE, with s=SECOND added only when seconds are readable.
h=12 m=36
